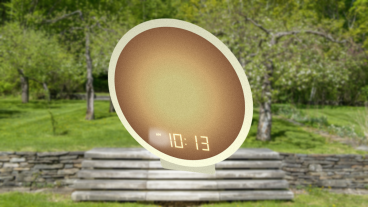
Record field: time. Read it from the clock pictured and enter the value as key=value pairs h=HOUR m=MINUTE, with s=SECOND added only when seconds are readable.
h=10 m=13
